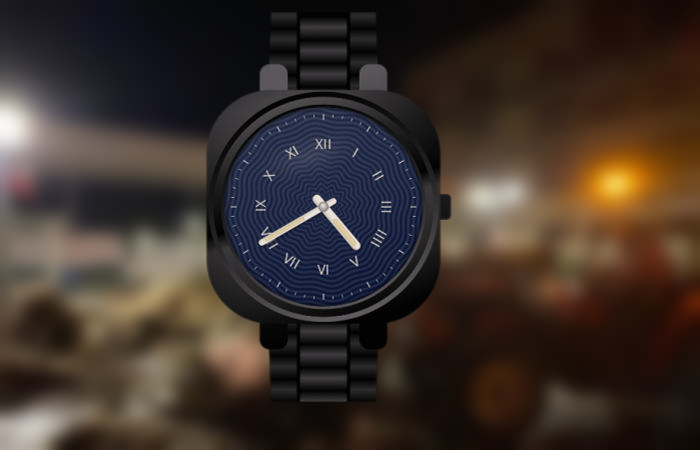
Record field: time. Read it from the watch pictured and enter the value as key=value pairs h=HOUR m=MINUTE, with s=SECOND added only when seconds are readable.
h=4 m=40
